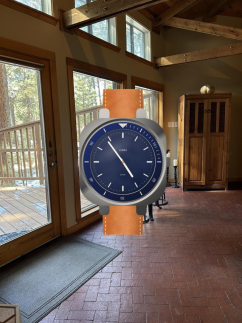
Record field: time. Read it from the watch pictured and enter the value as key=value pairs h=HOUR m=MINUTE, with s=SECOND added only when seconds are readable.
h=4 m=54
